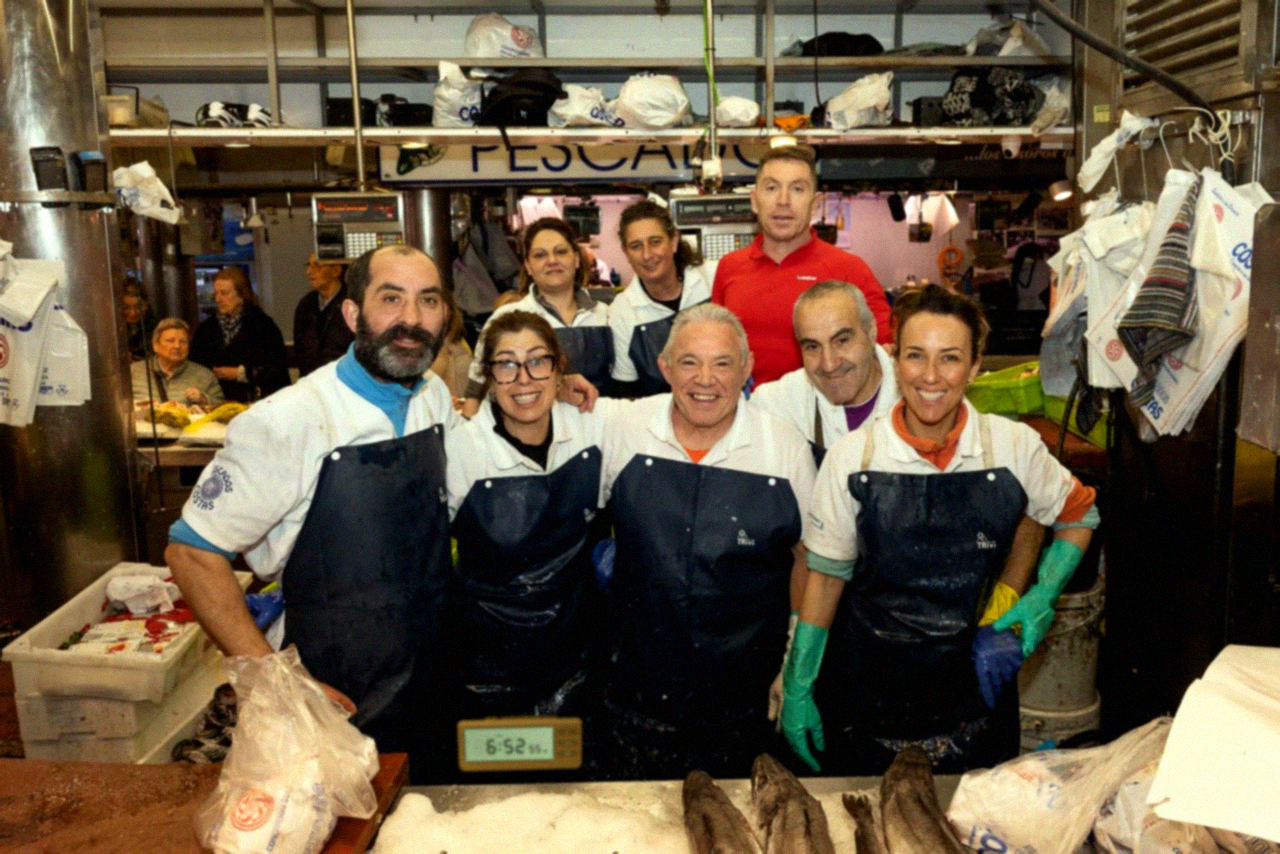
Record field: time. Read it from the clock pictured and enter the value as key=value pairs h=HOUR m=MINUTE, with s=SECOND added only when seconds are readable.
h=6 m=52
